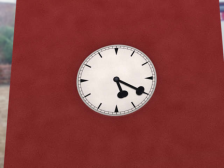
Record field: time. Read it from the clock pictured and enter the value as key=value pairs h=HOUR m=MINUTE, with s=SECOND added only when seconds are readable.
h=5 m=20
